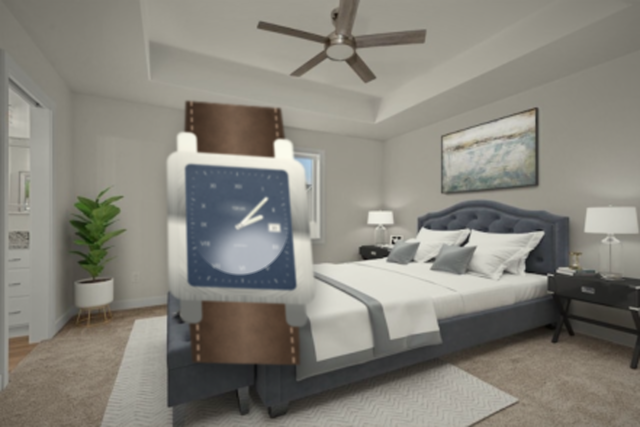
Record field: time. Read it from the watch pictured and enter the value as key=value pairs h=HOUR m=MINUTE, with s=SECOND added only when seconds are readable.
h=2 m=7
